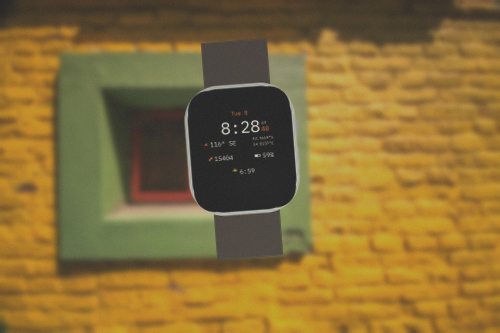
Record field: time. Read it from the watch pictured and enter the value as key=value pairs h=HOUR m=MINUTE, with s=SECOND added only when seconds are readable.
h=8 m=28
